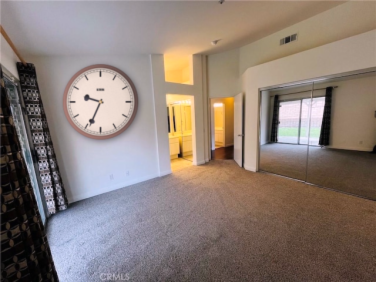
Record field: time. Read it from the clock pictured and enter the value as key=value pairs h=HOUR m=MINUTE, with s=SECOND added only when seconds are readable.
h=9 m=34
